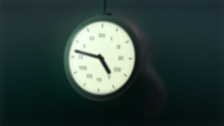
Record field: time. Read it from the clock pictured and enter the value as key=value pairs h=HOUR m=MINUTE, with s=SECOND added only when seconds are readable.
h=4 m=47
